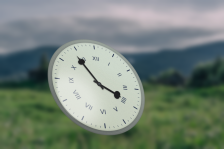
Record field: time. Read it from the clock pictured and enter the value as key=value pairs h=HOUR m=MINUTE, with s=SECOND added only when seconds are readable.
h=3 m=54
